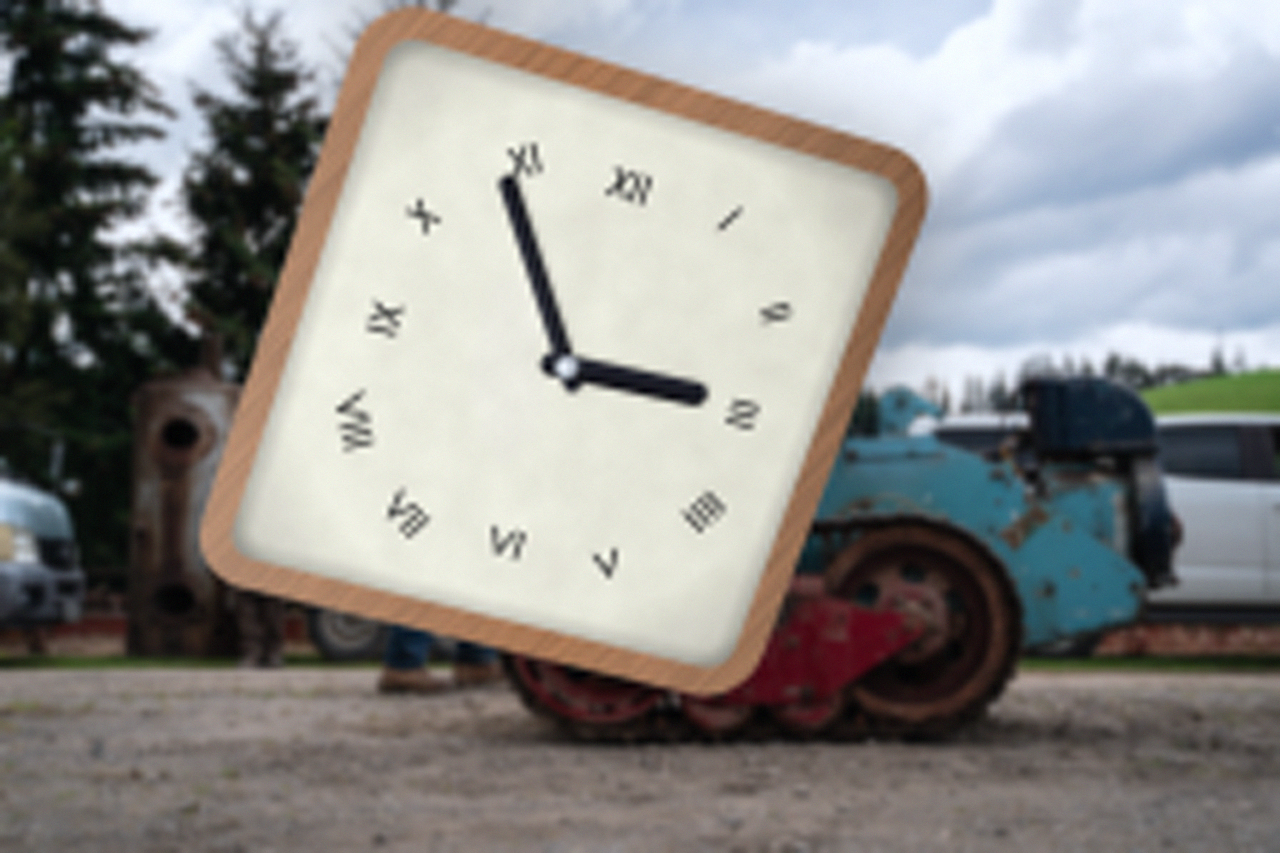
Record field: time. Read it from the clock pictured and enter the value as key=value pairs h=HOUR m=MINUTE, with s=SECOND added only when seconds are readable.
h=2 m=54
